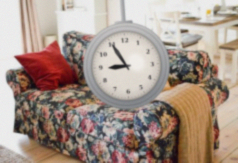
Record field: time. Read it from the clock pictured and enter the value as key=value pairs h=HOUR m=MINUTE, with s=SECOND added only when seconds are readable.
h=8 m=55
